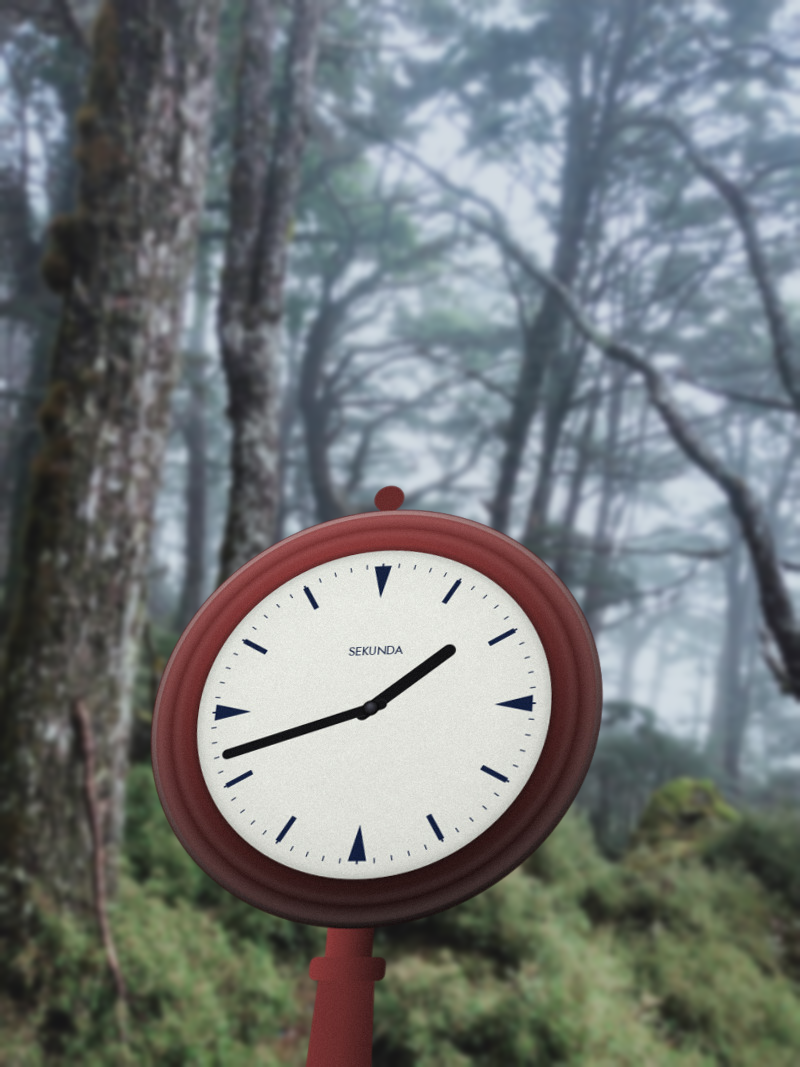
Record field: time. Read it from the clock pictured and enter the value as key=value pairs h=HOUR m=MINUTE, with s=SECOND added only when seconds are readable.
h=1 m=42
